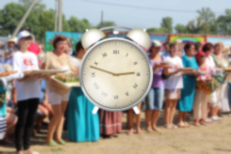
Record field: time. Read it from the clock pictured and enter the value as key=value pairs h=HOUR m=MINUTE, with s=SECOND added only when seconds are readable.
h=2 m=48
